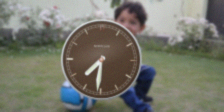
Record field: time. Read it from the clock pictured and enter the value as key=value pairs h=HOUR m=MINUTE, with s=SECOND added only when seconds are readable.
h=7 m=31
